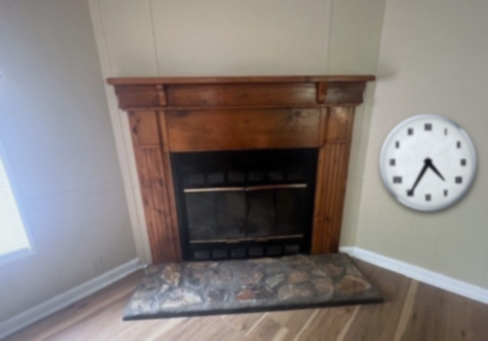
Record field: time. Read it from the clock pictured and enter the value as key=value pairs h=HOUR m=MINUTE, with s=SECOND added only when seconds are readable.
h=4 m=35
